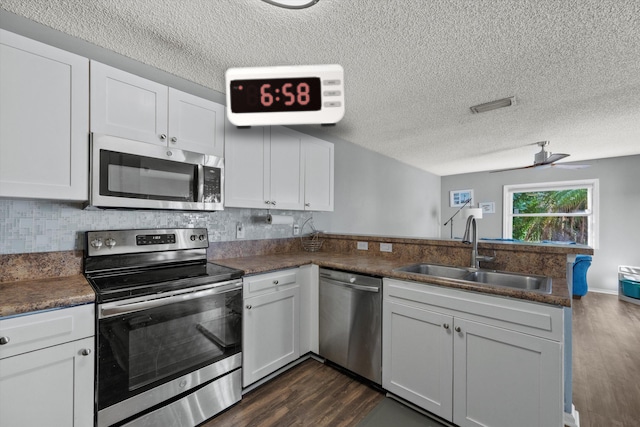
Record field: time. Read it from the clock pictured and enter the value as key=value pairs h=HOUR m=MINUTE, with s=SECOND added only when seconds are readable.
h=6 m=58
